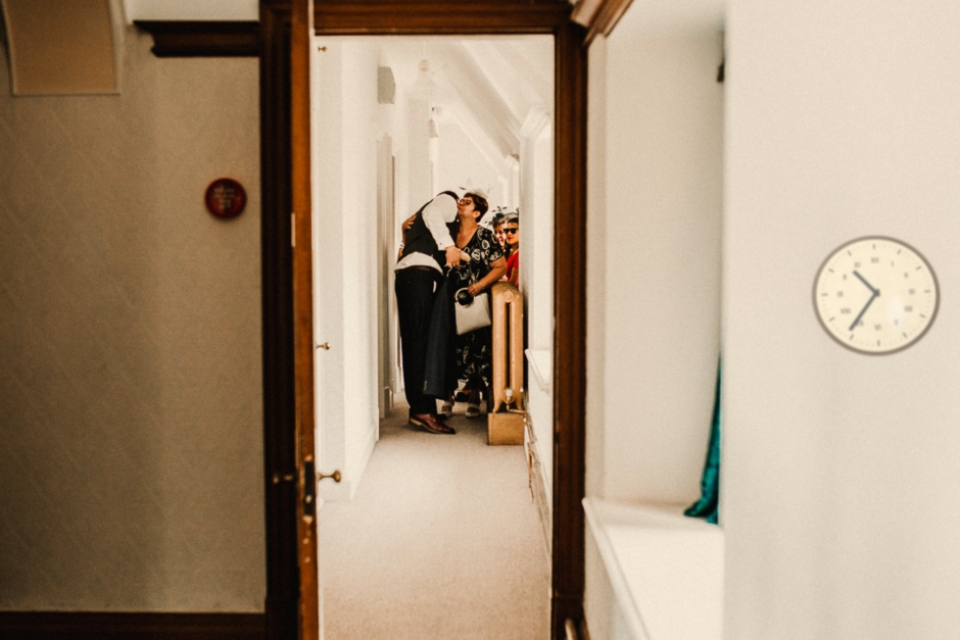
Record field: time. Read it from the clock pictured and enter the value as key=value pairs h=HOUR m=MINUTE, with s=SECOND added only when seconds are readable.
h=10 m=36
